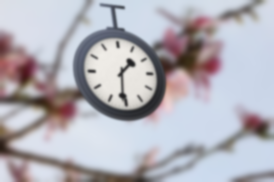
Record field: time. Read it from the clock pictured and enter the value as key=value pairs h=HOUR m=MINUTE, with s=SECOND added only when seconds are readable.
h=1 m=31
